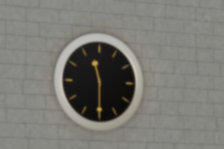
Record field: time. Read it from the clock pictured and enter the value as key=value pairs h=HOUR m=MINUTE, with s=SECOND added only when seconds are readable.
h=11 m=30
